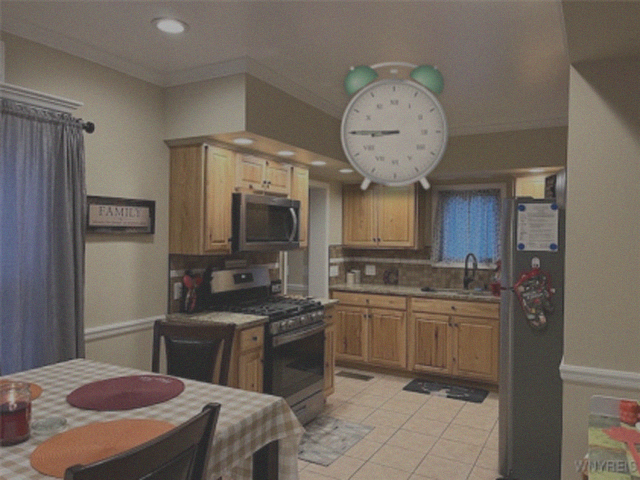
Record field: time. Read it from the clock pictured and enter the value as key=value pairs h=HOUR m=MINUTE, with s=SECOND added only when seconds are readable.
h=8 m=45
